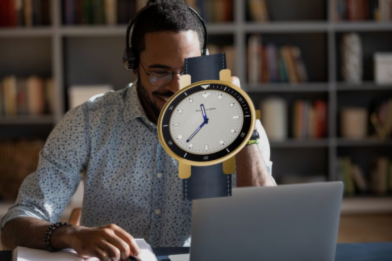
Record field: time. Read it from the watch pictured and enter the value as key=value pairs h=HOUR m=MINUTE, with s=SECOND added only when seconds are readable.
h=11 m=37
